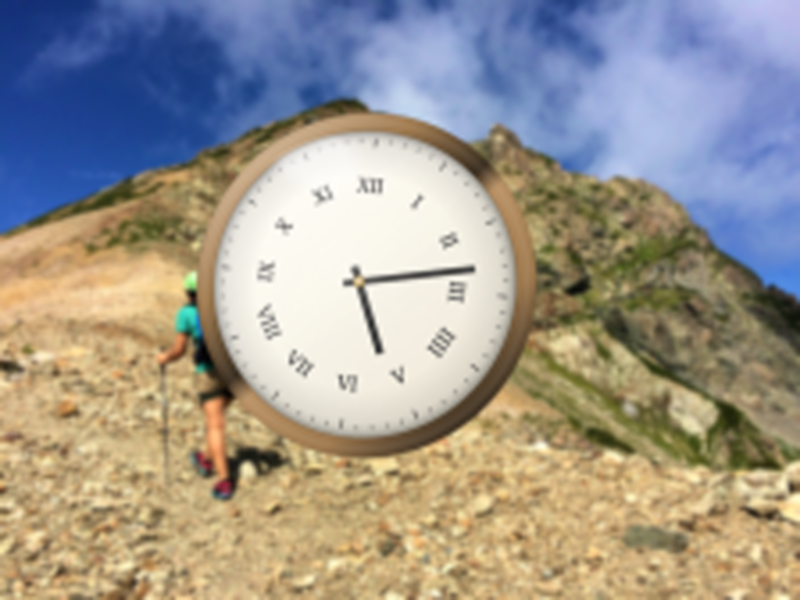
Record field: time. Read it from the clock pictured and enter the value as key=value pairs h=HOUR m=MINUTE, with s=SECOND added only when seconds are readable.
h=5 m=13
